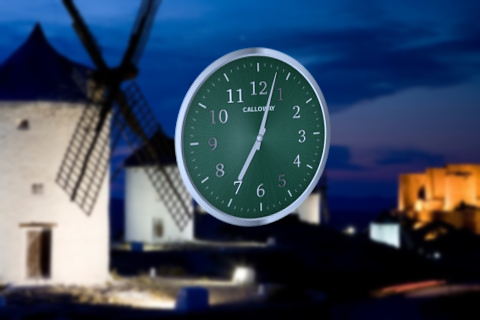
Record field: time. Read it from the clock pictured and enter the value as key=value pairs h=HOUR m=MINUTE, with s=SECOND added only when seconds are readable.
h=7 m=3
